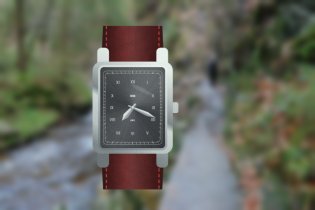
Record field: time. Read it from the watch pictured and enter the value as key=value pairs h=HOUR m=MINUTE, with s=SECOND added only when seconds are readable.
h=7 m=19
